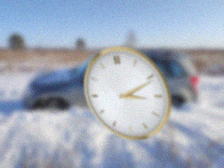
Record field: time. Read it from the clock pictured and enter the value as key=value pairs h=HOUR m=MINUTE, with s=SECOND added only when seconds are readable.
h=3 m=11
